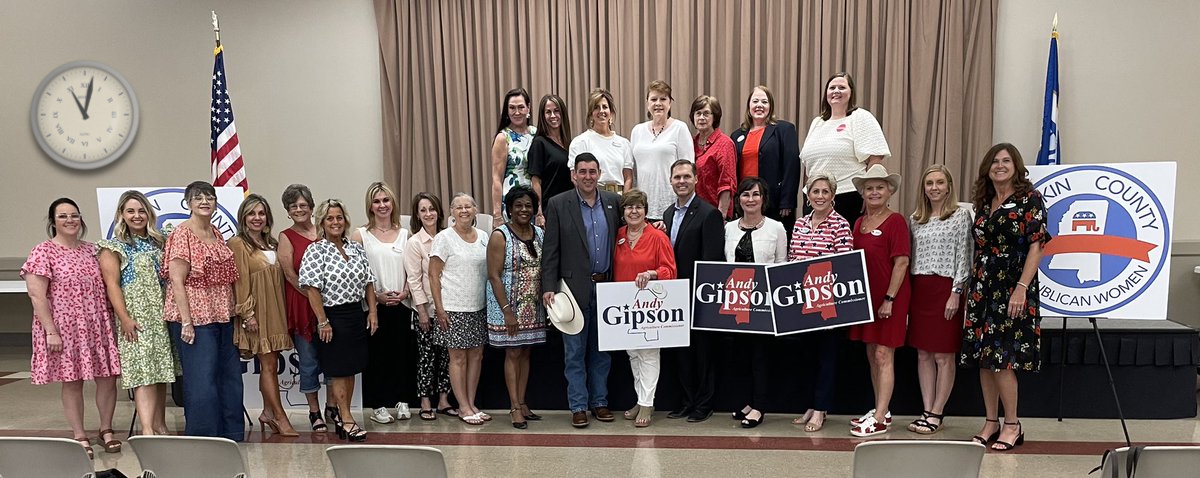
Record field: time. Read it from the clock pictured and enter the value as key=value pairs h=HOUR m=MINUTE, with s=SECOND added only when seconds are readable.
h=11 m=2
